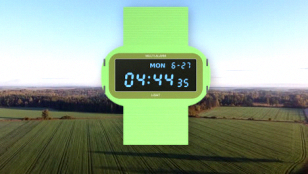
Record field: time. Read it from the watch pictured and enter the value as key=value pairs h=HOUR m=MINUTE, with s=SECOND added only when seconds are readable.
h=4 m=44 s=35
